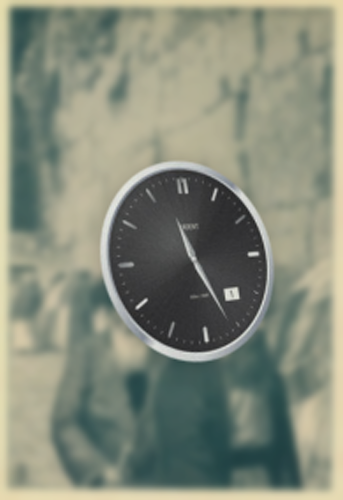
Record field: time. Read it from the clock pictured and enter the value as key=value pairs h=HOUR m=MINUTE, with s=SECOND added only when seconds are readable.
h=11 m=26
